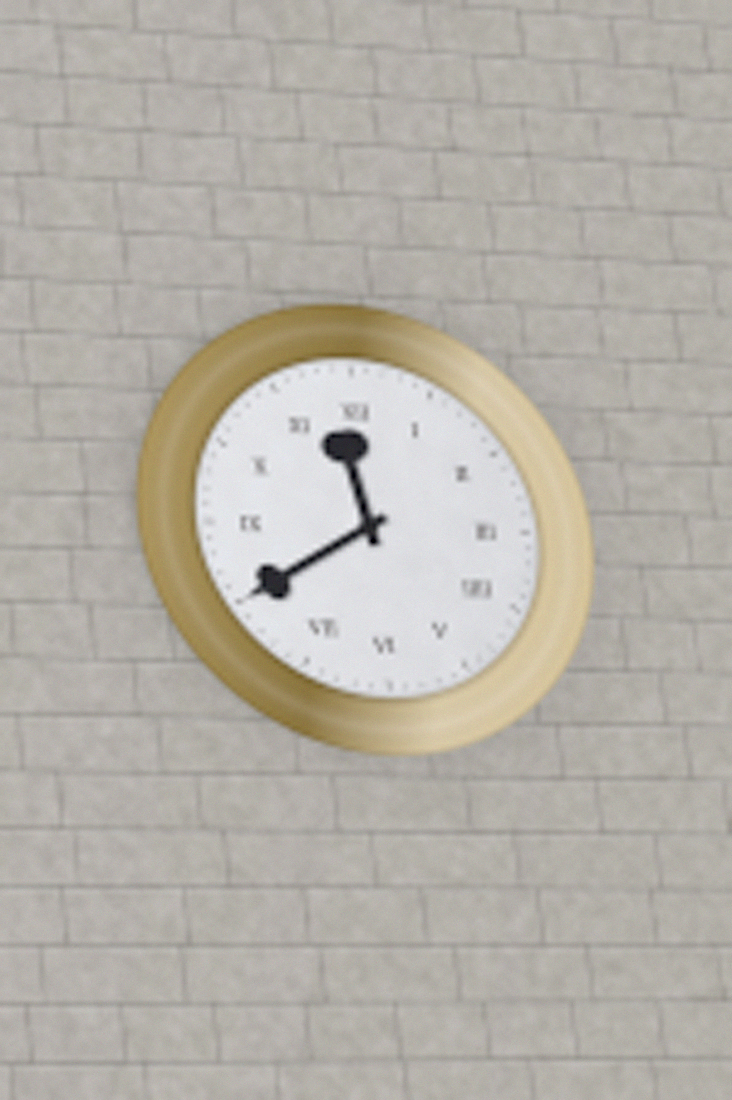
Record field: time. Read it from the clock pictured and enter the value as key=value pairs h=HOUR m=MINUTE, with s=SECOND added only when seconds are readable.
h=11 m=40
